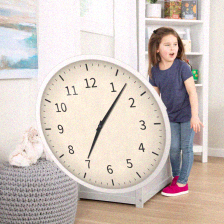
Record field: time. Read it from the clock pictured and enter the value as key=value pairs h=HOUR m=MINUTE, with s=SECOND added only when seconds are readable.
h=7 m=7
